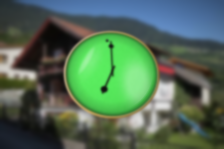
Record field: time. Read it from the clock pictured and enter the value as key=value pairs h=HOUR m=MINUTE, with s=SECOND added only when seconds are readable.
h=7 m=1
